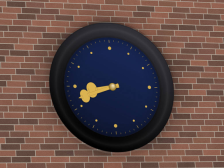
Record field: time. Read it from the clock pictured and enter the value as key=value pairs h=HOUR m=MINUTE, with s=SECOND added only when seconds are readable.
h=8 m=42
